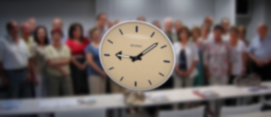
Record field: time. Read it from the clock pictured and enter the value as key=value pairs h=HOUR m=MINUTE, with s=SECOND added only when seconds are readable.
h=9 m=8
